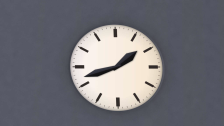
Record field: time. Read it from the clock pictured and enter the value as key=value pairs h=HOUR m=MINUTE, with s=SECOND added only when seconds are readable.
h=1 m=42
